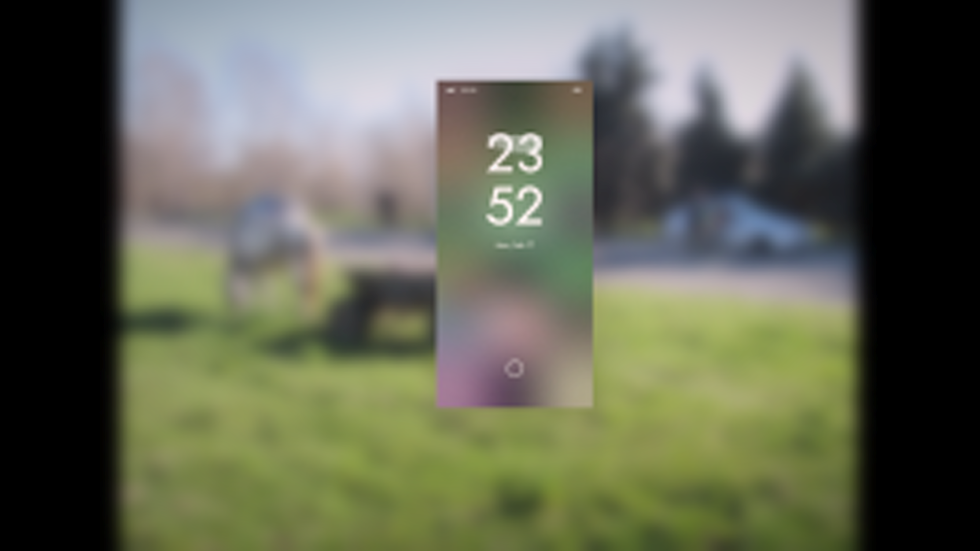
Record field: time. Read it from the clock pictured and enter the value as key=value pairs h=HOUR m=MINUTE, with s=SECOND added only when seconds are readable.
h=23 m=52
